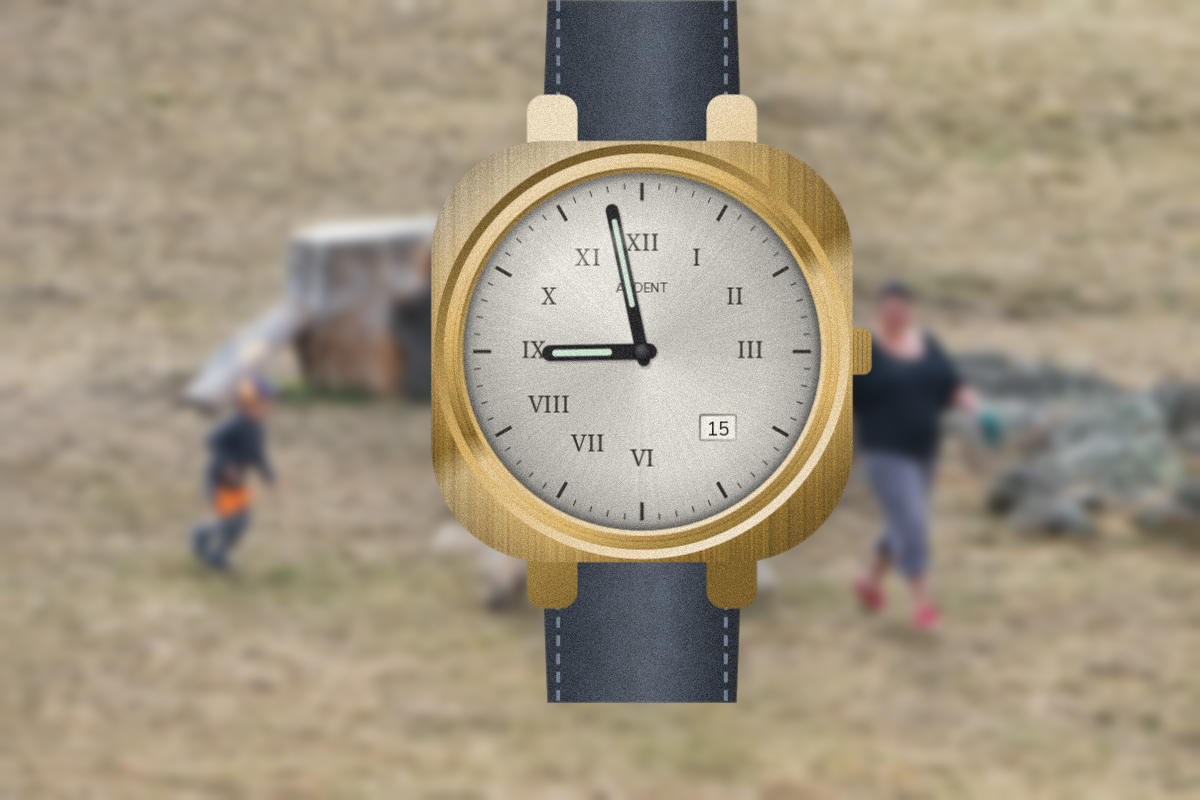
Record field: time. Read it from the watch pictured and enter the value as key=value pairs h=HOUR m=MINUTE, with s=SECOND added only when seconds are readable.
h=8 m=58
